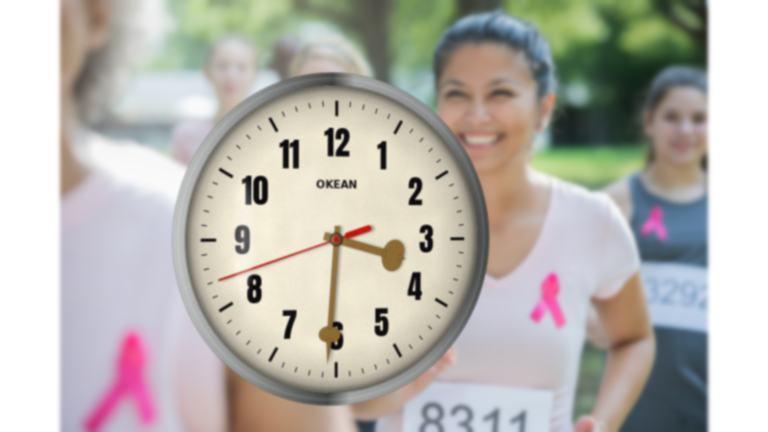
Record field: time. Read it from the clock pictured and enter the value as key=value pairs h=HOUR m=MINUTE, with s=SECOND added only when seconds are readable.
h=3 m=30 s=42
